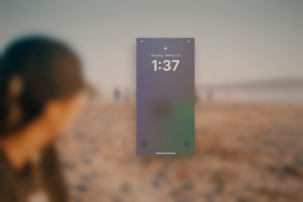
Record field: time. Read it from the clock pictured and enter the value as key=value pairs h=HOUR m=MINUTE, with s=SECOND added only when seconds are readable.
h=1 m=37
